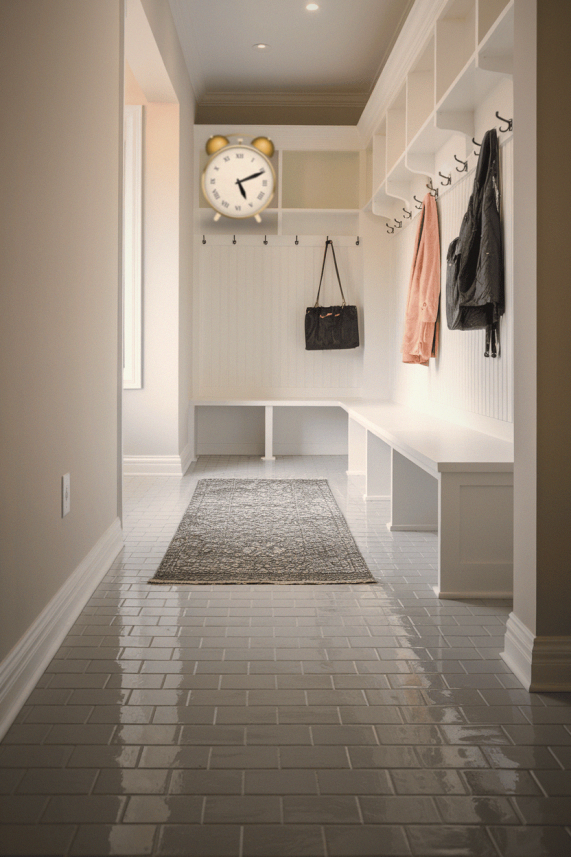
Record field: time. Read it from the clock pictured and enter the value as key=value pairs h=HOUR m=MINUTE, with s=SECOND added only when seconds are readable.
h=5 m=11
